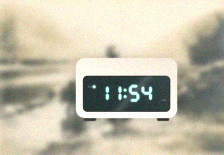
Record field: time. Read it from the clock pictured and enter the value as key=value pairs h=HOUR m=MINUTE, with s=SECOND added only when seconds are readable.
h=11 m=54
